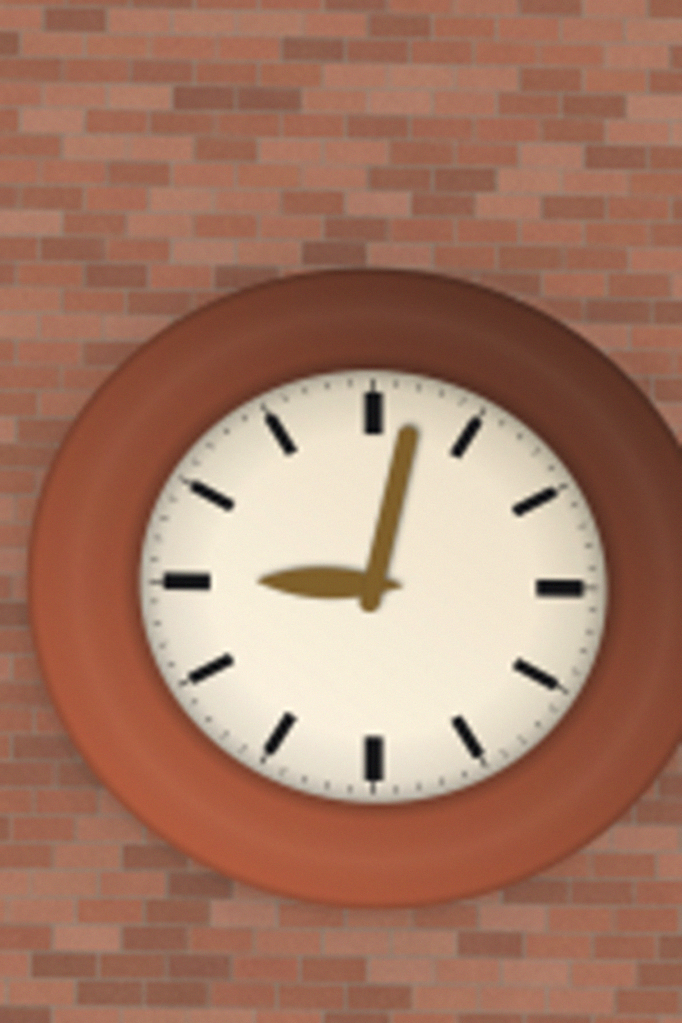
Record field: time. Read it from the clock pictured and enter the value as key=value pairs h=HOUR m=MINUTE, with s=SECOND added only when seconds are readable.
h=9 m=2
